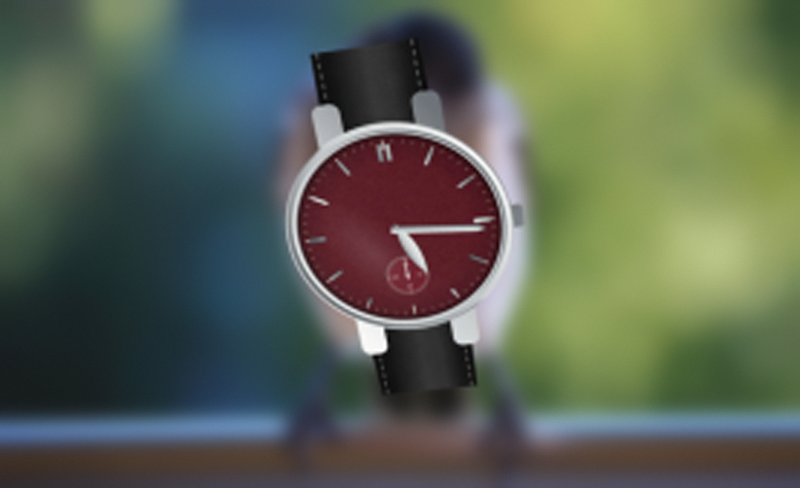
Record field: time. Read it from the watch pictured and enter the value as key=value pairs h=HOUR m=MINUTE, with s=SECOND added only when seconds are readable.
h=5 m=16
